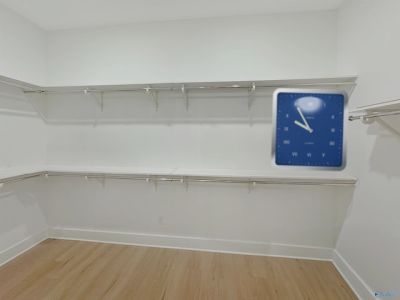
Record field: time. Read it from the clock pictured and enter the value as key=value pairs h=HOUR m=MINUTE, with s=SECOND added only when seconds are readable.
h=9 m=55
